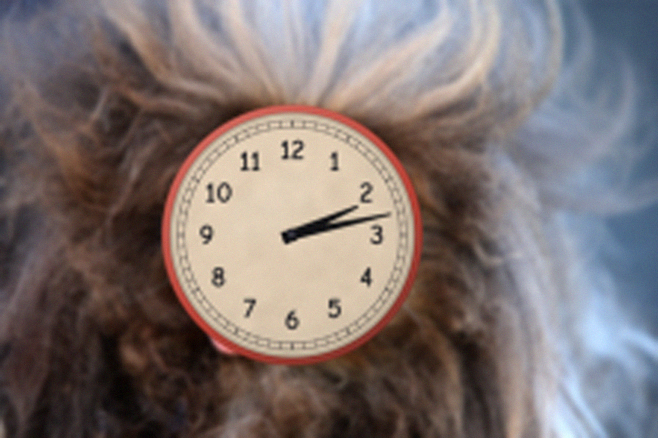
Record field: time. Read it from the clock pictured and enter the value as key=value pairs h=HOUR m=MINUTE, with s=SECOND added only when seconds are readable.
h=2 m=13
